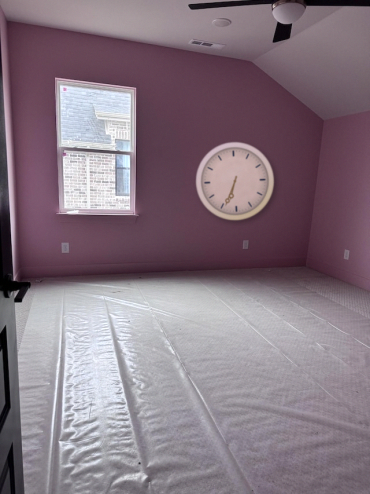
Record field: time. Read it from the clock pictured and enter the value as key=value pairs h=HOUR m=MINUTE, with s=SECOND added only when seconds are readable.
h=6 m=34
